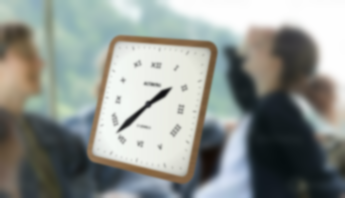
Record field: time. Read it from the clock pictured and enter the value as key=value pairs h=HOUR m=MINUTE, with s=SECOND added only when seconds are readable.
h=1 m=37
